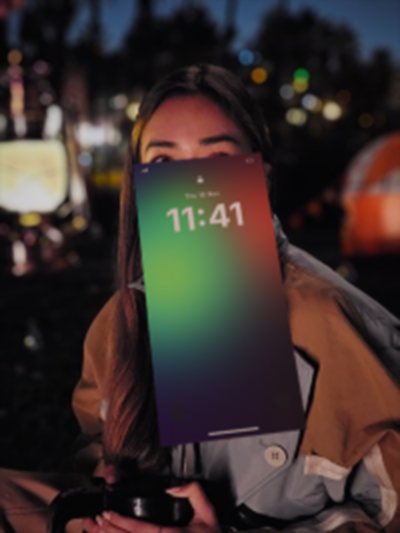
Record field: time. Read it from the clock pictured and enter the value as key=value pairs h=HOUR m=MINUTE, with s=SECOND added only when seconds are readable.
h=11 m=41
